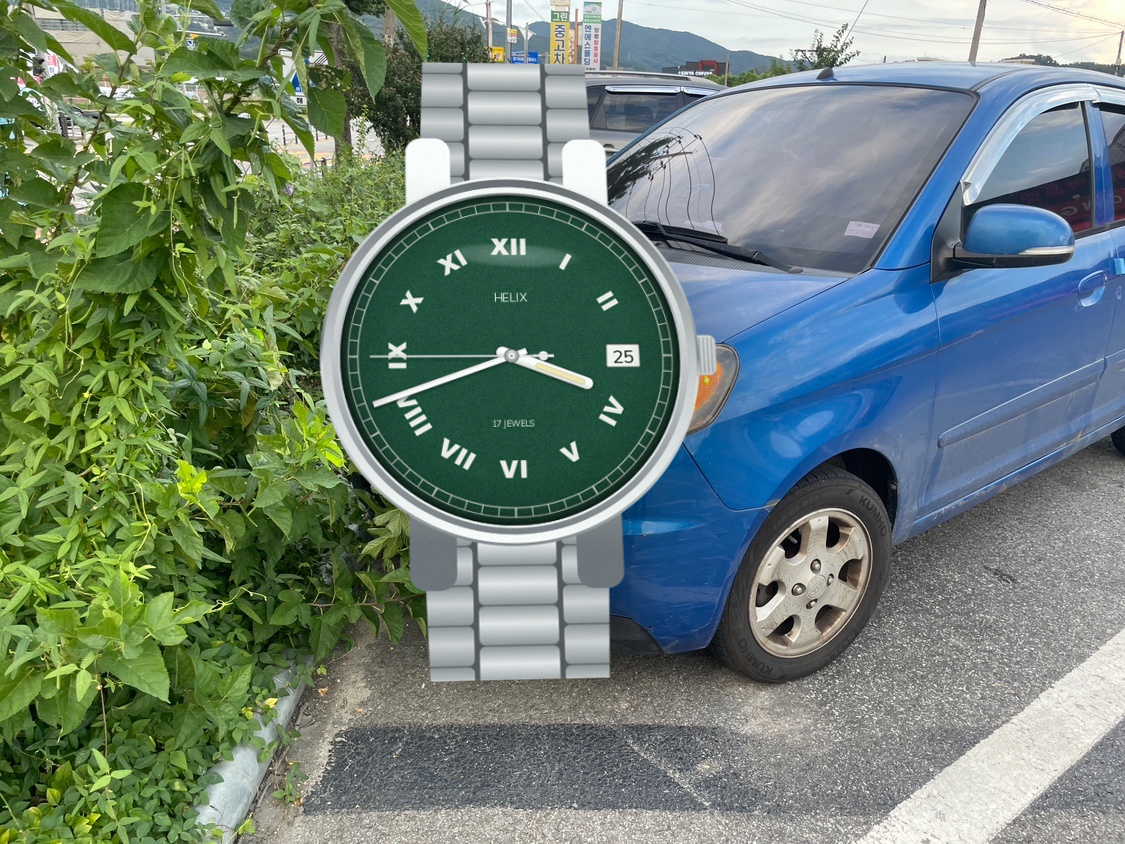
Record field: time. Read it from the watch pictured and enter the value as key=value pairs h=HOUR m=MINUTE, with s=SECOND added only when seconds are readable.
h=3 m=41 s=45
